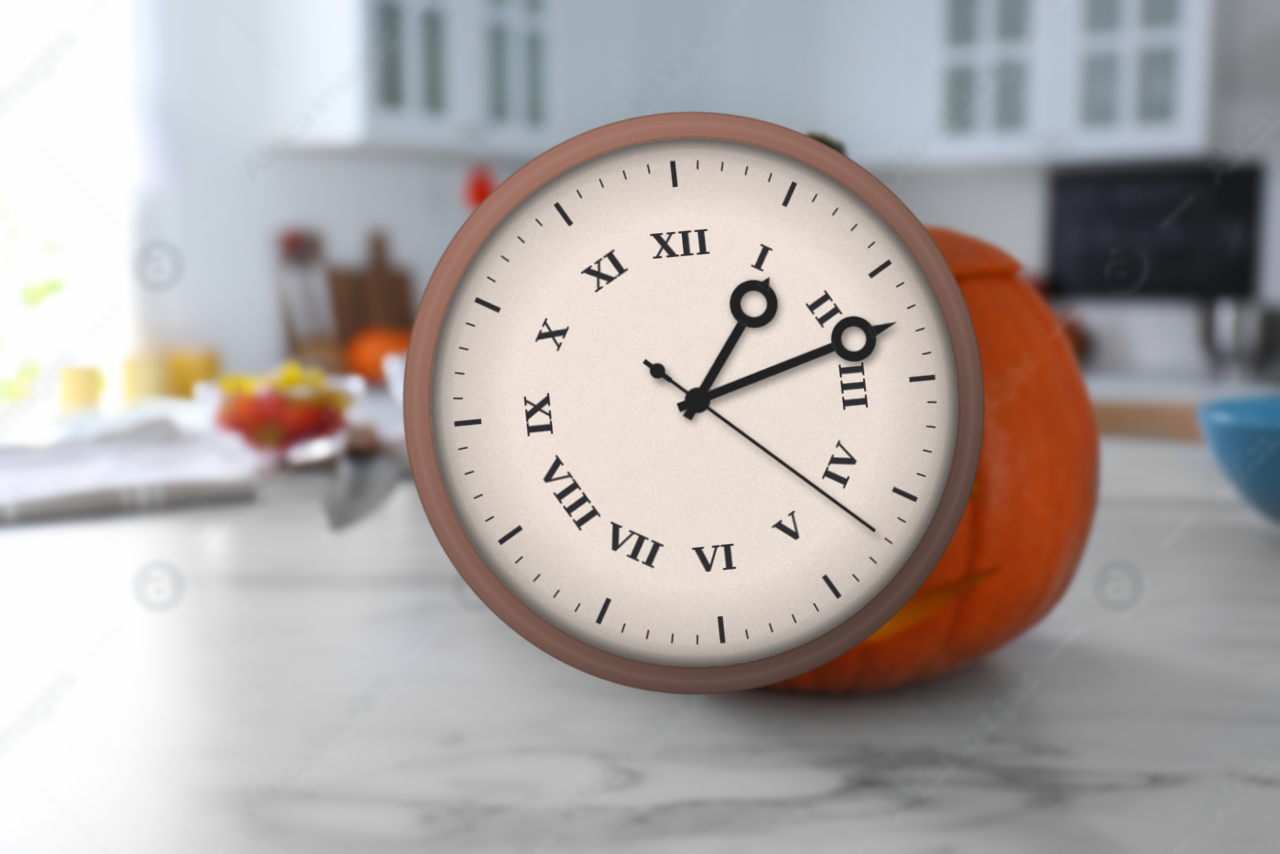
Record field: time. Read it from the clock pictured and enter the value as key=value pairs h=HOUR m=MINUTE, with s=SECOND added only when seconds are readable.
h=1 m=12 s=22
